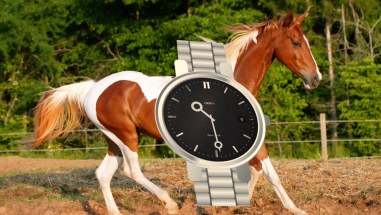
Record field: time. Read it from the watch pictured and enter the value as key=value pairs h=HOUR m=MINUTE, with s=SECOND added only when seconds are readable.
h=10 m=29
